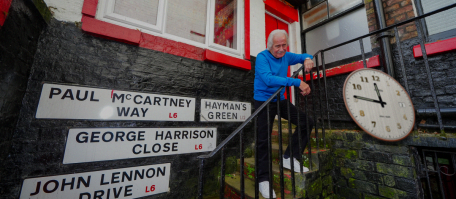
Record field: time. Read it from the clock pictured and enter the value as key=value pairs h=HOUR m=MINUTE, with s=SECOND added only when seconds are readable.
h=11 m=46
